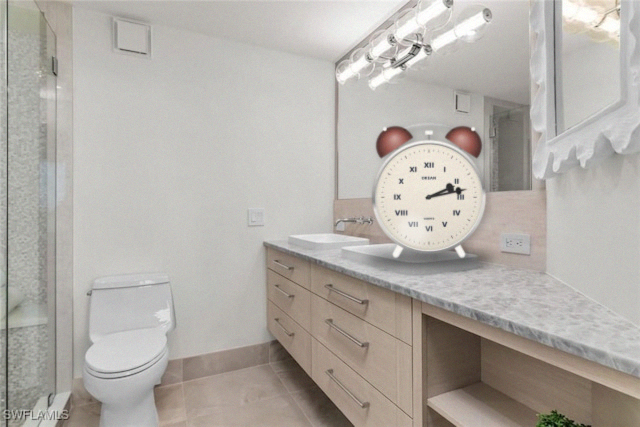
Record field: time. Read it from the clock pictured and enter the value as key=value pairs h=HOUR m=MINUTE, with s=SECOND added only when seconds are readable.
h=2 m=13
